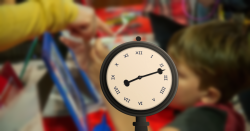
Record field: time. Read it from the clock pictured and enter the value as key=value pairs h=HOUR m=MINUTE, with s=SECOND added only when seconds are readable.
h=8 m=12
